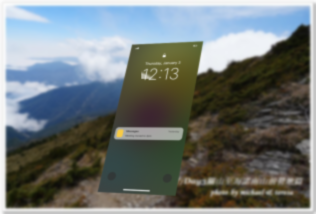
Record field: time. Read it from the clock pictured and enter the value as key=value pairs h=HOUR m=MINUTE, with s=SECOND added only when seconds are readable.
h=12 m=13
